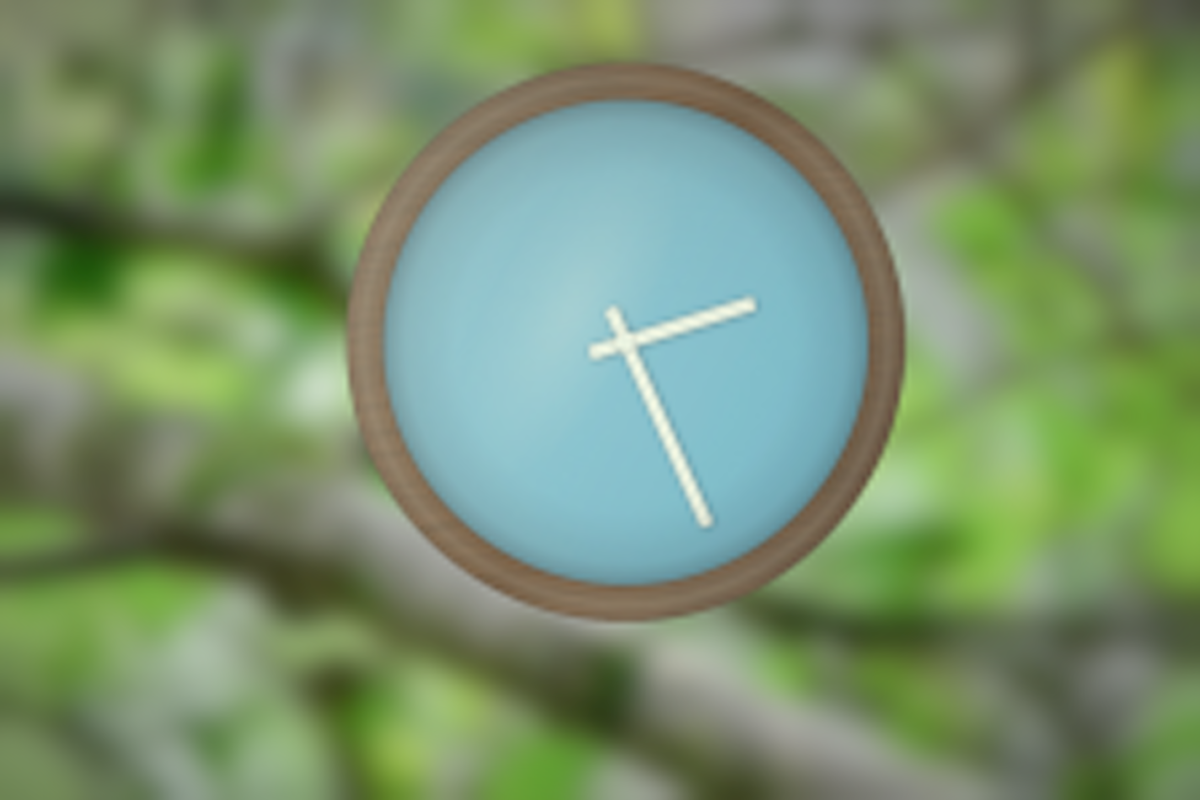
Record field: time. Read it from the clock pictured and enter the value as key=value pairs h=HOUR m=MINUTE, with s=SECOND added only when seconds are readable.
h=2 m=26
